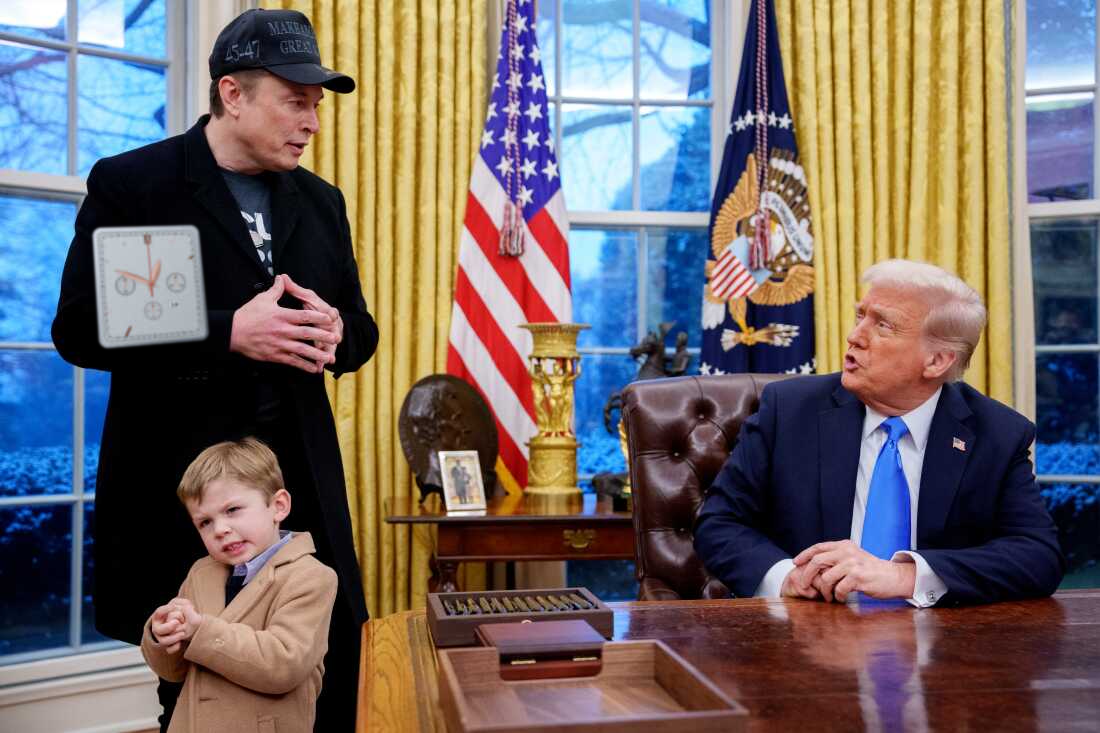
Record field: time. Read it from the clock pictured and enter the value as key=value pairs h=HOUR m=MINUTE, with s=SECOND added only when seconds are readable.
h=12 m=49
